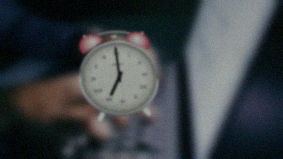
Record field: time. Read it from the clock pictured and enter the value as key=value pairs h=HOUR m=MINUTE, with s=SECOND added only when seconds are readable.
h=7 m=0
